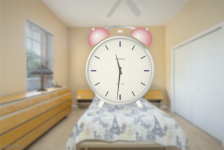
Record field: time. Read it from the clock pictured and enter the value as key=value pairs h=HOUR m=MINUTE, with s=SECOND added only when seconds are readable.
h=11 m=31
